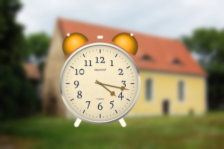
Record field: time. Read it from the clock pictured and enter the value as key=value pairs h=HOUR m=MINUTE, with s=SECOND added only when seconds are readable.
h=4 m=17
